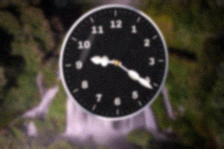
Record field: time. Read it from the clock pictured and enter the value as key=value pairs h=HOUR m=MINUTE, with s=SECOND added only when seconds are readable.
h=9 m=21
